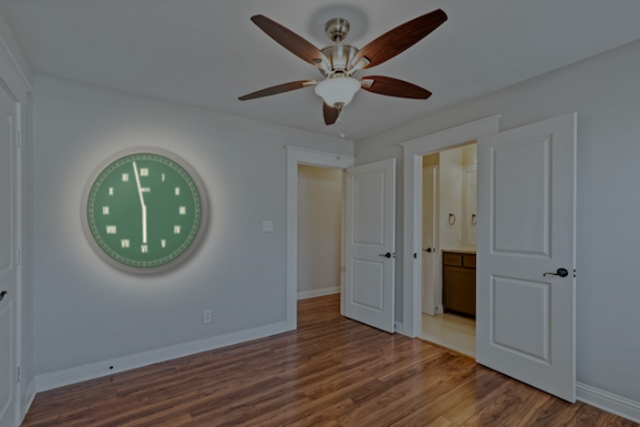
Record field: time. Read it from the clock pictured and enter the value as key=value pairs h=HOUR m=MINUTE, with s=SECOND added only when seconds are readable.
h=5 m=58
